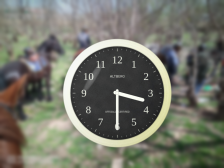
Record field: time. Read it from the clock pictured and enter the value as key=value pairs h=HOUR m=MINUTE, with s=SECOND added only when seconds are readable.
h=3 m=30
